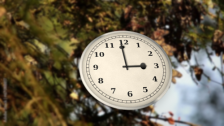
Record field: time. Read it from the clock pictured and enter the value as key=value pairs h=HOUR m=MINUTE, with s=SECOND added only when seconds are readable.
h=2 m=59
